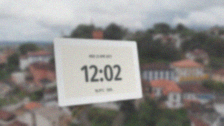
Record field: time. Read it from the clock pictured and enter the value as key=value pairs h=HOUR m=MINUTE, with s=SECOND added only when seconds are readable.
h=12 m=2
